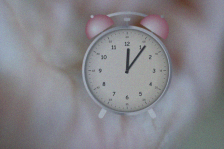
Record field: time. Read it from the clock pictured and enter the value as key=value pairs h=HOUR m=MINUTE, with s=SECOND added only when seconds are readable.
h=12 m=6
